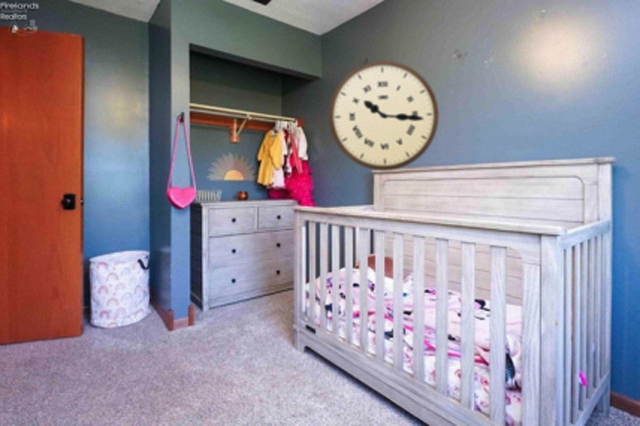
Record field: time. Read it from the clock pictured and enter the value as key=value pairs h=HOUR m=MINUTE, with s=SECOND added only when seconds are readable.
h=10 m=16
